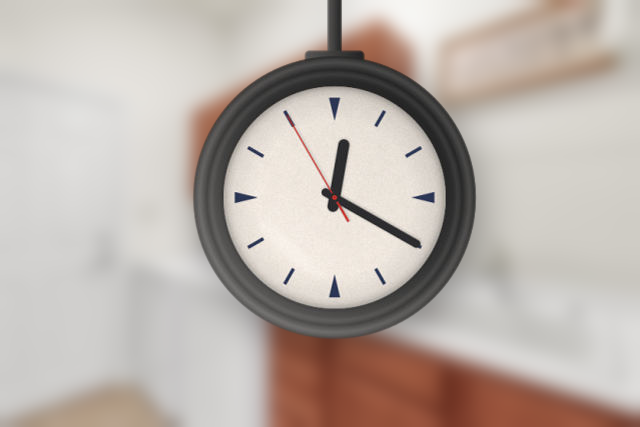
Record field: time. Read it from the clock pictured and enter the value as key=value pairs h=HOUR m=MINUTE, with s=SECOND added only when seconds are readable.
h=12 m=19 s=55
